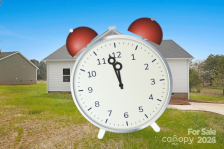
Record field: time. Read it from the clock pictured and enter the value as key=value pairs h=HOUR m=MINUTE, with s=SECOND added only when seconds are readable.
h=11 m=58
